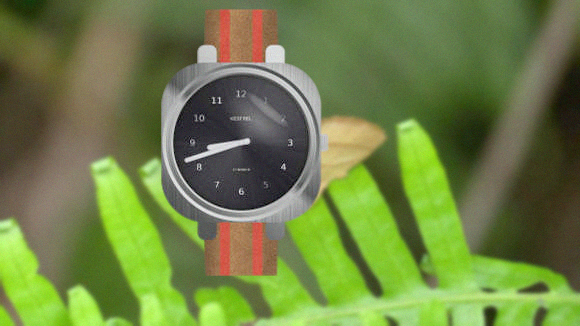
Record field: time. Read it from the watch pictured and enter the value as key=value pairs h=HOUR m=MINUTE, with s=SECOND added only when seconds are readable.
h=8 m=42
